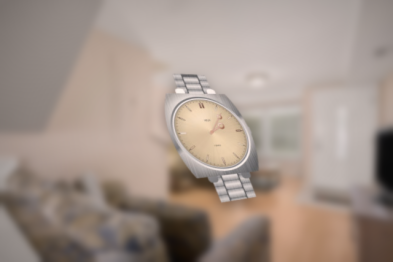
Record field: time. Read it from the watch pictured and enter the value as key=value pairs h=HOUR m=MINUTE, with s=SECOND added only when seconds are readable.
h=2 m=7
